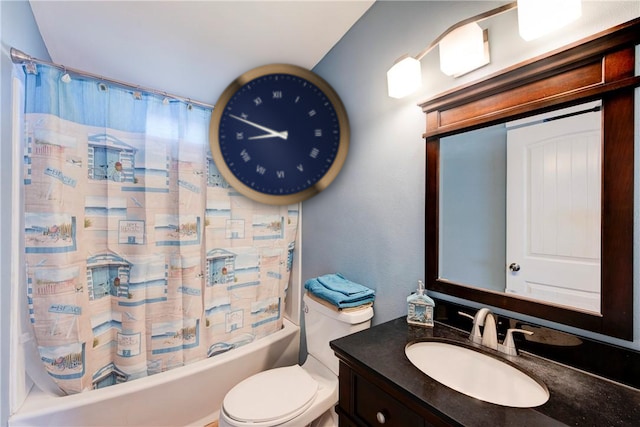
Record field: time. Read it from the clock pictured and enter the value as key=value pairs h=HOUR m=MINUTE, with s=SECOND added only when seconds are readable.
h=8 m=49
